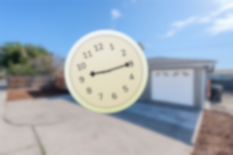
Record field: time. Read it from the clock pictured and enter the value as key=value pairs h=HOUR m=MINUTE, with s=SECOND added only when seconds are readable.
h=9 m=15
